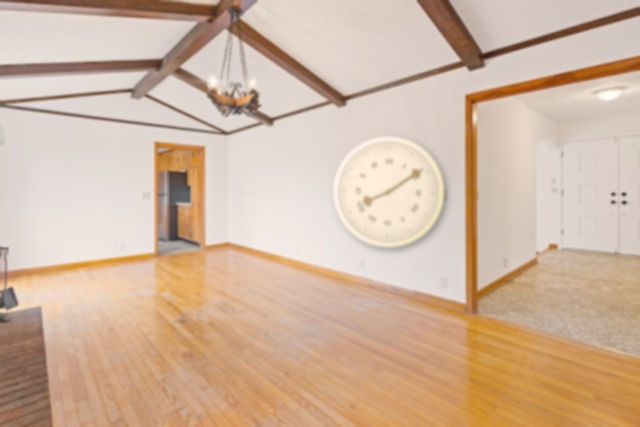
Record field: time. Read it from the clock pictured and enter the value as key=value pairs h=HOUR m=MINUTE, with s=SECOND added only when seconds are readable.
h=8 m=9
